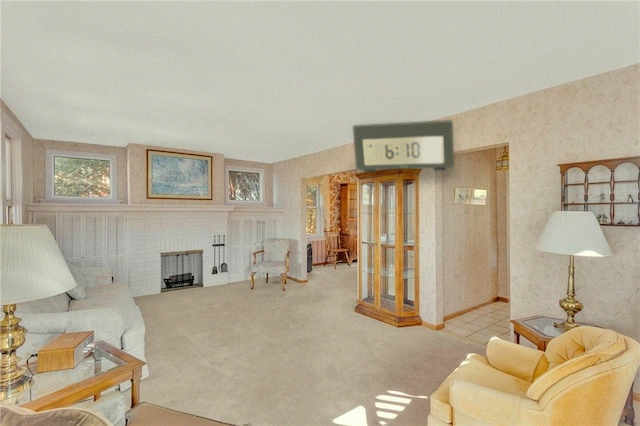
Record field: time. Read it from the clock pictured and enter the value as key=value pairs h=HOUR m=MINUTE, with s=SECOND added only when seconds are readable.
h=6 m=10
